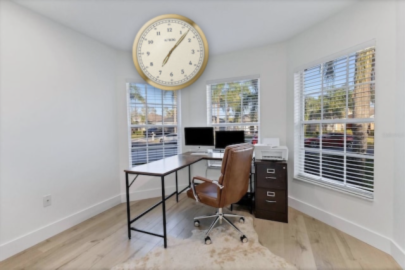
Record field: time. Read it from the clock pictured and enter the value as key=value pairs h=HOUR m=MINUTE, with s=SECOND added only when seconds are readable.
h=7 m=7
